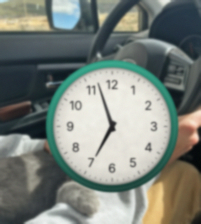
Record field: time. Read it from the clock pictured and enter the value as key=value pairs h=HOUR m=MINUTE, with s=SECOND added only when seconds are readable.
h=6 m=57
